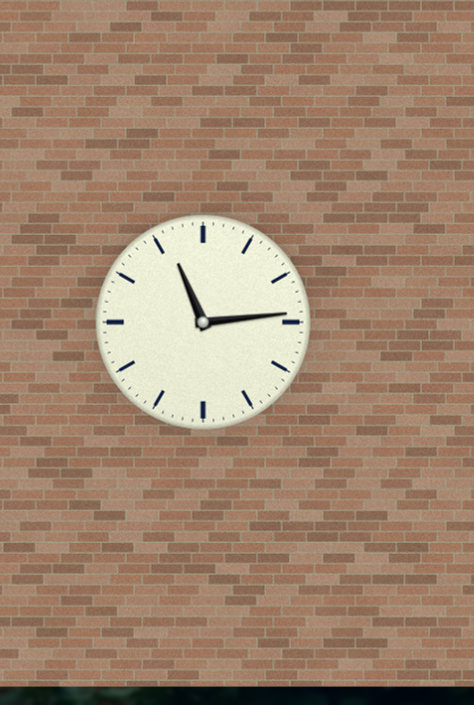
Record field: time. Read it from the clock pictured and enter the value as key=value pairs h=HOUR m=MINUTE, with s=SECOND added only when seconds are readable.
h=11 m=14
